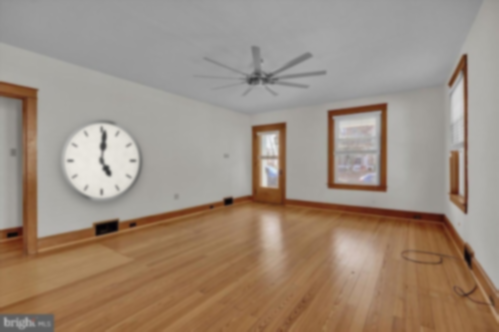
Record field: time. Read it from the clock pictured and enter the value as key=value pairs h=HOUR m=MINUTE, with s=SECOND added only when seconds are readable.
h=5 m=1
